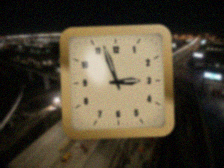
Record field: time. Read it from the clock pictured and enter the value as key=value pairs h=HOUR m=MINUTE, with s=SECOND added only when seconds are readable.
h=2 m=57
